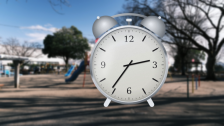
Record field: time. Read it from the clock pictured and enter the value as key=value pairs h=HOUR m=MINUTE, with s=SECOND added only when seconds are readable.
h=2 m=36
